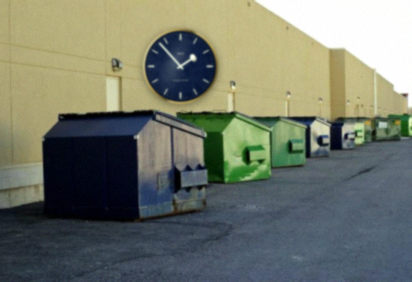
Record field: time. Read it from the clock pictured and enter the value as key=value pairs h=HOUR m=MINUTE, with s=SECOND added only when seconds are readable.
h=1 m=53
